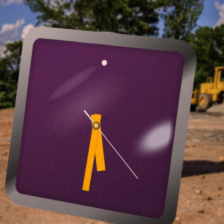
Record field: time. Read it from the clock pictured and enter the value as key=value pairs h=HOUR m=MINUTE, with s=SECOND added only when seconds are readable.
h=5 m=30 s=22
